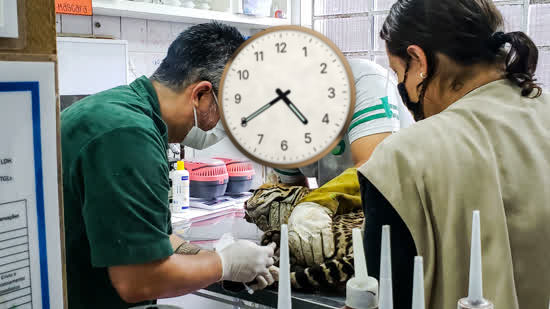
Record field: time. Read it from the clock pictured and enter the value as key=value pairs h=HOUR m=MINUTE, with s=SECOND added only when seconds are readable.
h=4 m=40
